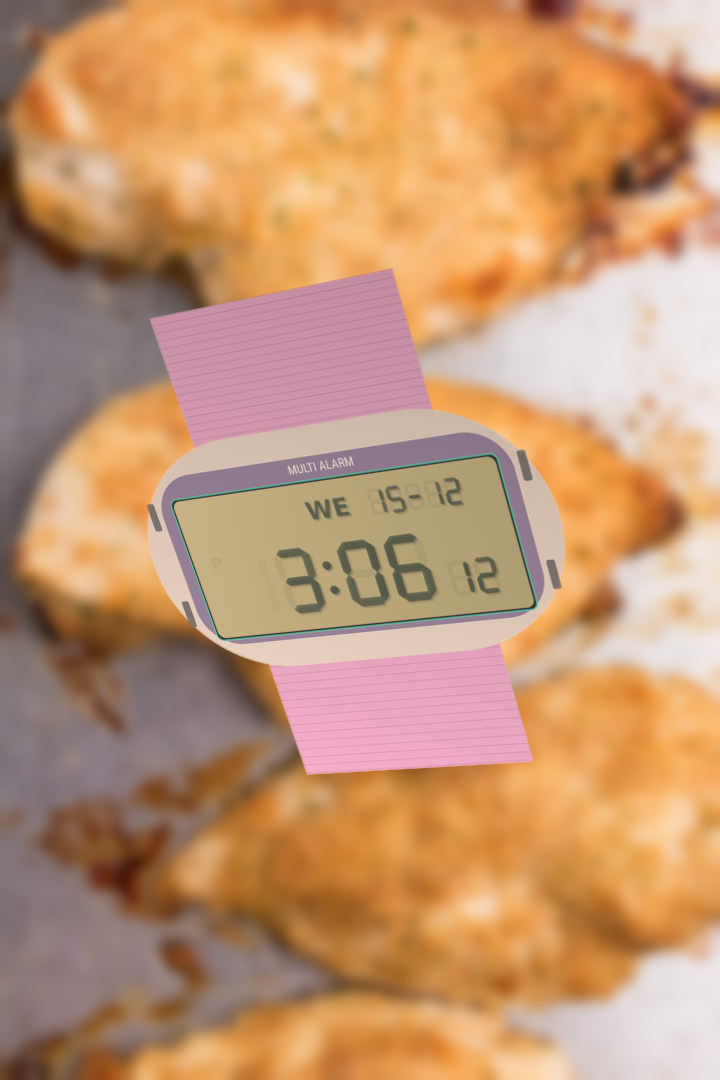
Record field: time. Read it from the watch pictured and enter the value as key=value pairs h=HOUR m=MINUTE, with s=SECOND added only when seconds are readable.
h=3 m=6 s=12
